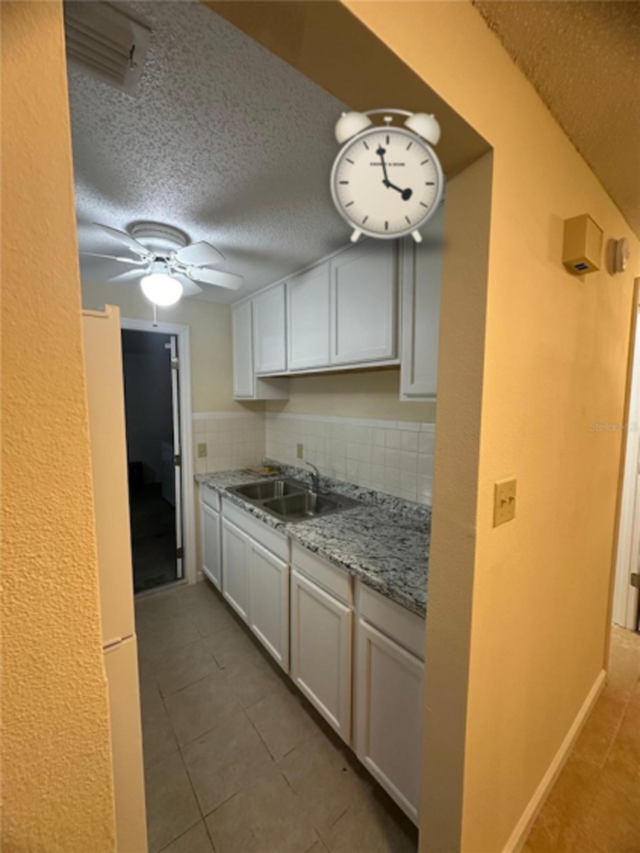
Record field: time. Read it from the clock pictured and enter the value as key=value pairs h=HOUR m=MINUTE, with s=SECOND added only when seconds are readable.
h=3 m=58
